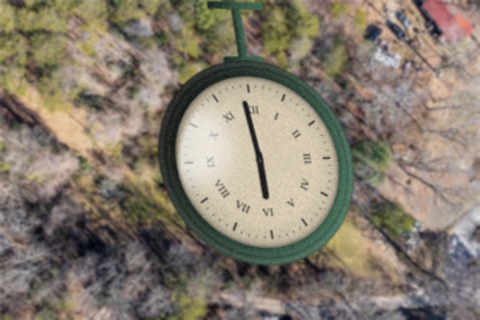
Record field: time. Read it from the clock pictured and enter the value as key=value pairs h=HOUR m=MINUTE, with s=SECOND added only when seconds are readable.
h=5 m=59
